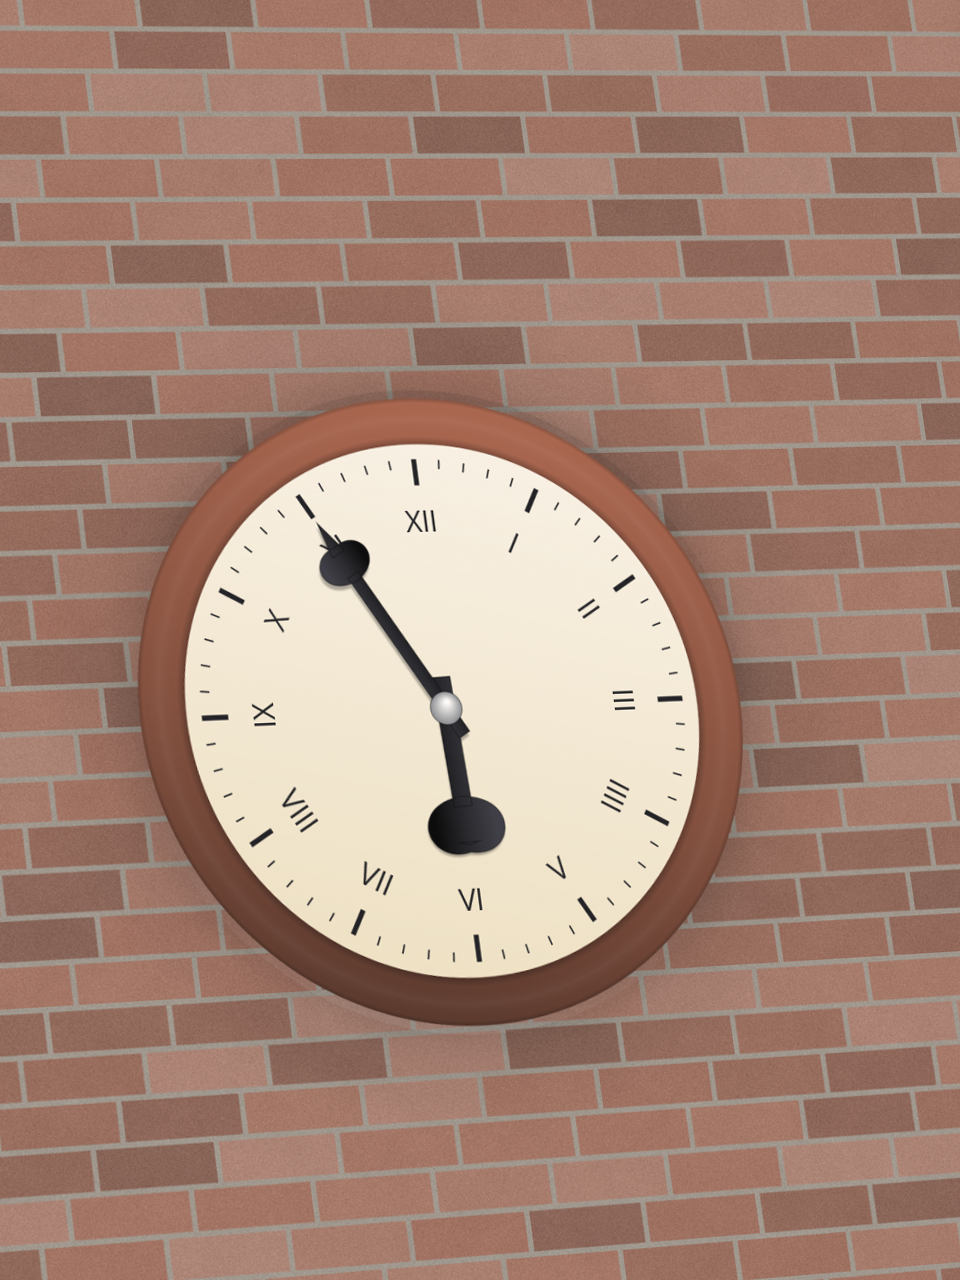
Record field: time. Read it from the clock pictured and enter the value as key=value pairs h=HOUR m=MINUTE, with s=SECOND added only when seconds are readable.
h=5 m=55
